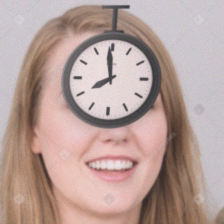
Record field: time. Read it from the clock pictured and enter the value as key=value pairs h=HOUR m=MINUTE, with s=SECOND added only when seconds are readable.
h=7 m=59
